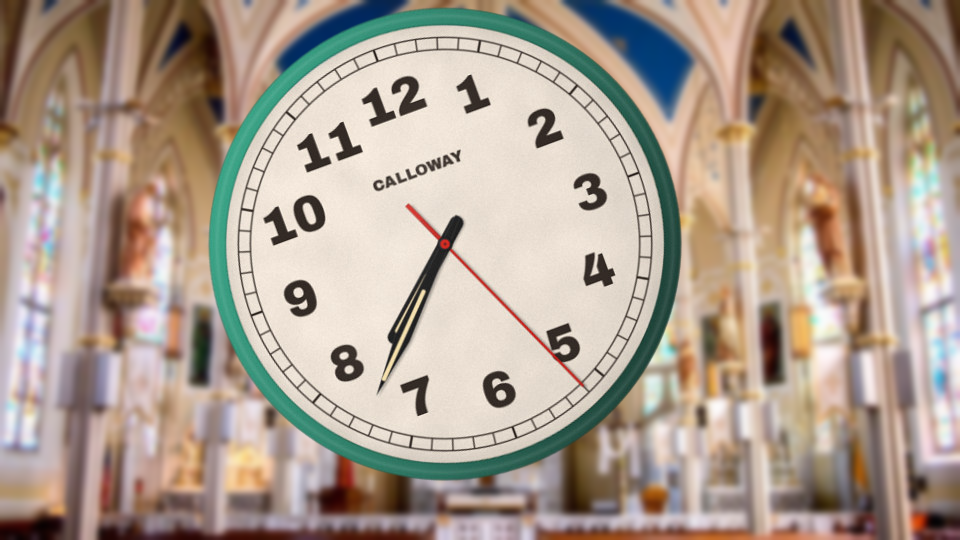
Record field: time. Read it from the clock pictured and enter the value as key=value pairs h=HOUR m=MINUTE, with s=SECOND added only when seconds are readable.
h=7 m=37 s=26
